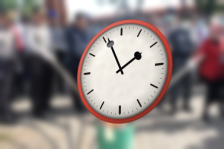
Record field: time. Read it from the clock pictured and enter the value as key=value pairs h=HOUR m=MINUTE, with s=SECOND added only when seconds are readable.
h=1 m=56
